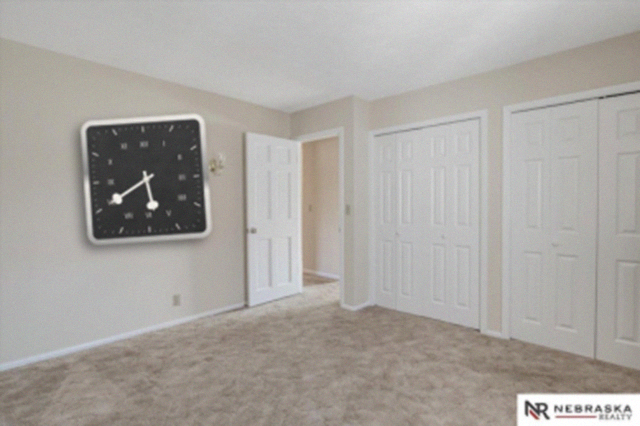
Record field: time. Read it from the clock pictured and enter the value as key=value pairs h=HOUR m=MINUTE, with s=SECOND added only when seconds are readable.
h=5 m=40
